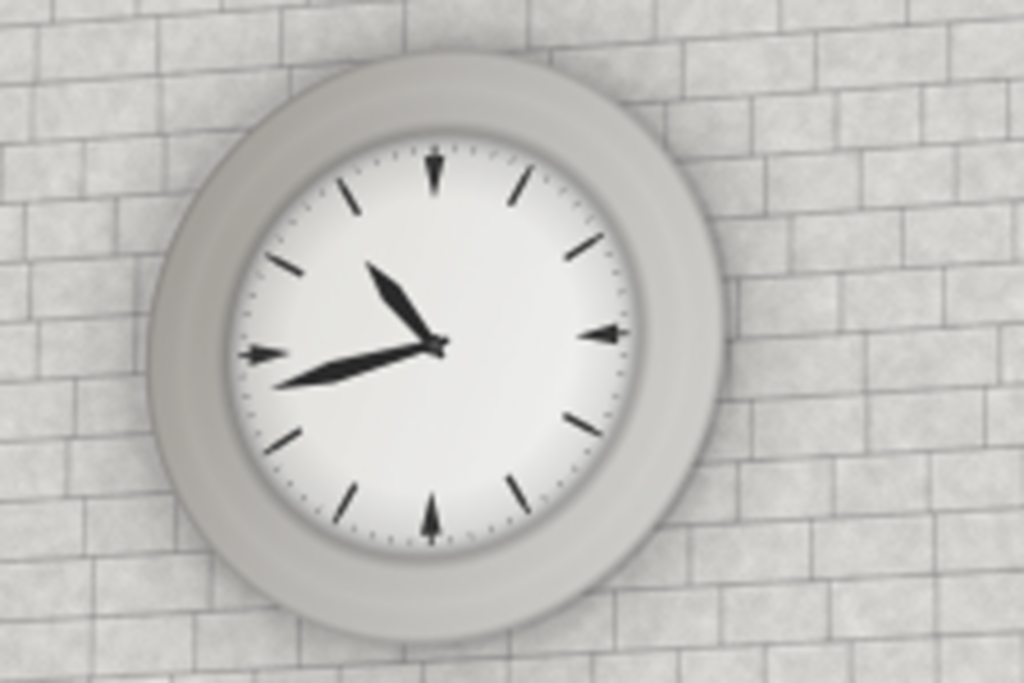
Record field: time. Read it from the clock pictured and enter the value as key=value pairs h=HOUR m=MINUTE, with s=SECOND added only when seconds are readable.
h=10 m=43
